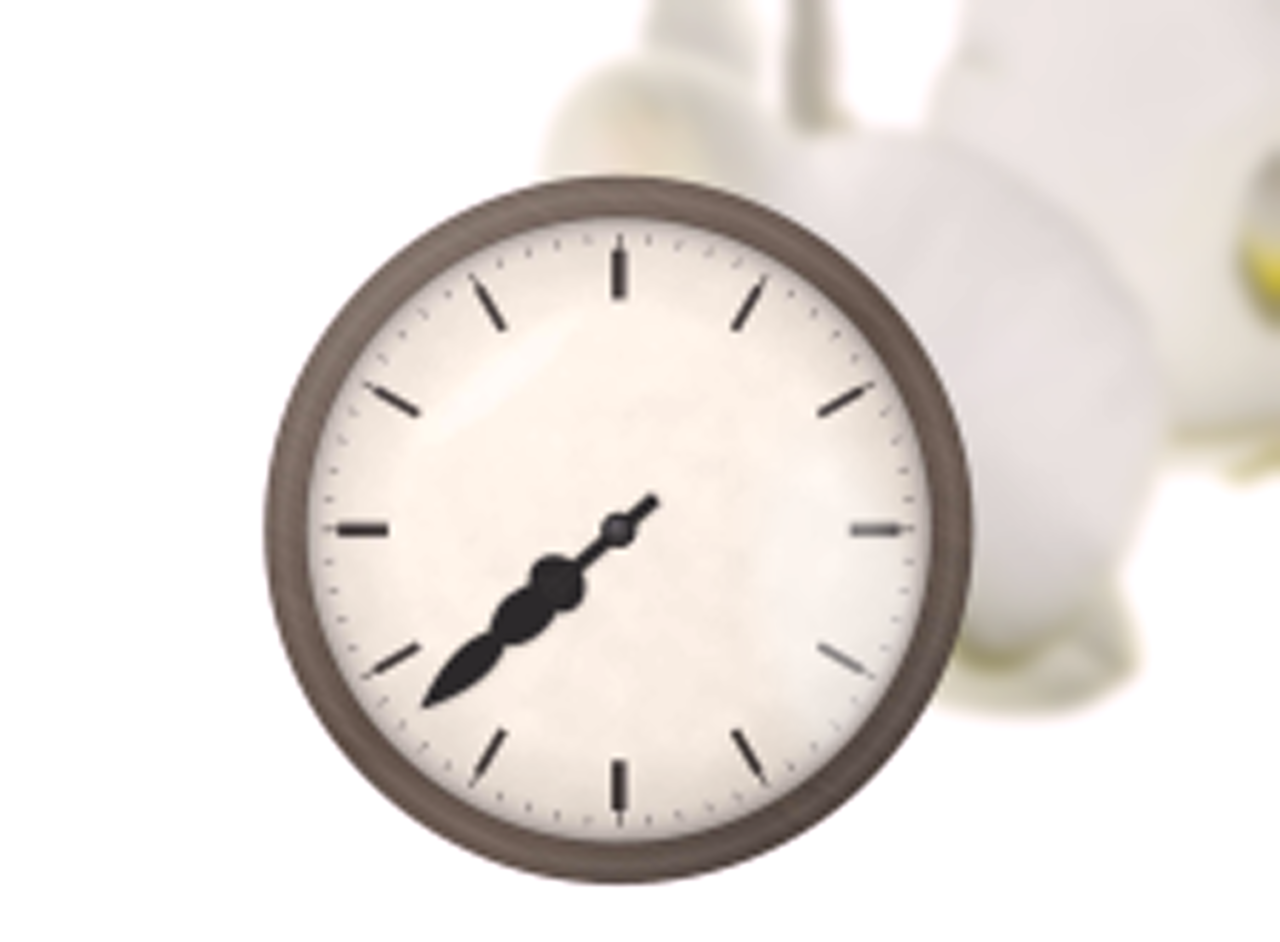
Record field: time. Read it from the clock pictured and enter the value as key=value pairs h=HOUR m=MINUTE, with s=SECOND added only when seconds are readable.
h=7 m=38
